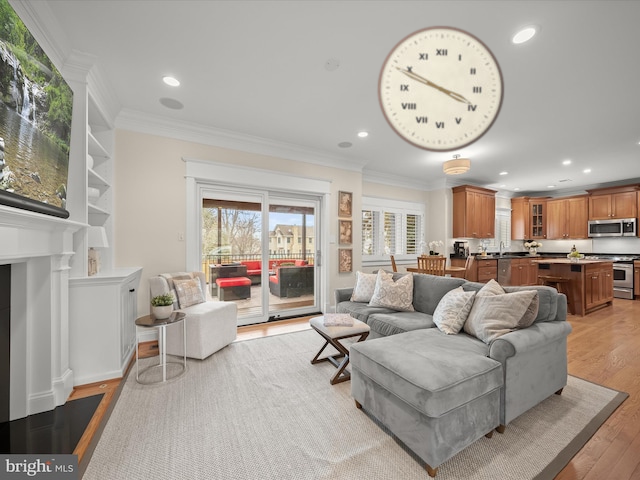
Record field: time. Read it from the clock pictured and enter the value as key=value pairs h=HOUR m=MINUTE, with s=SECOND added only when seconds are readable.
h=3 m=49
